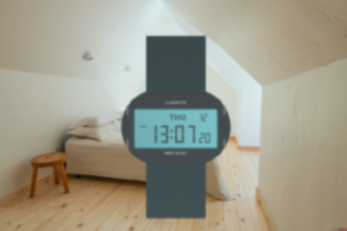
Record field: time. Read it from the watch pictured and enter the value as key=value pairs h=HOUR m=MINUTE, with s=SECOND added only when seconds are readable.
h=13 m=7
